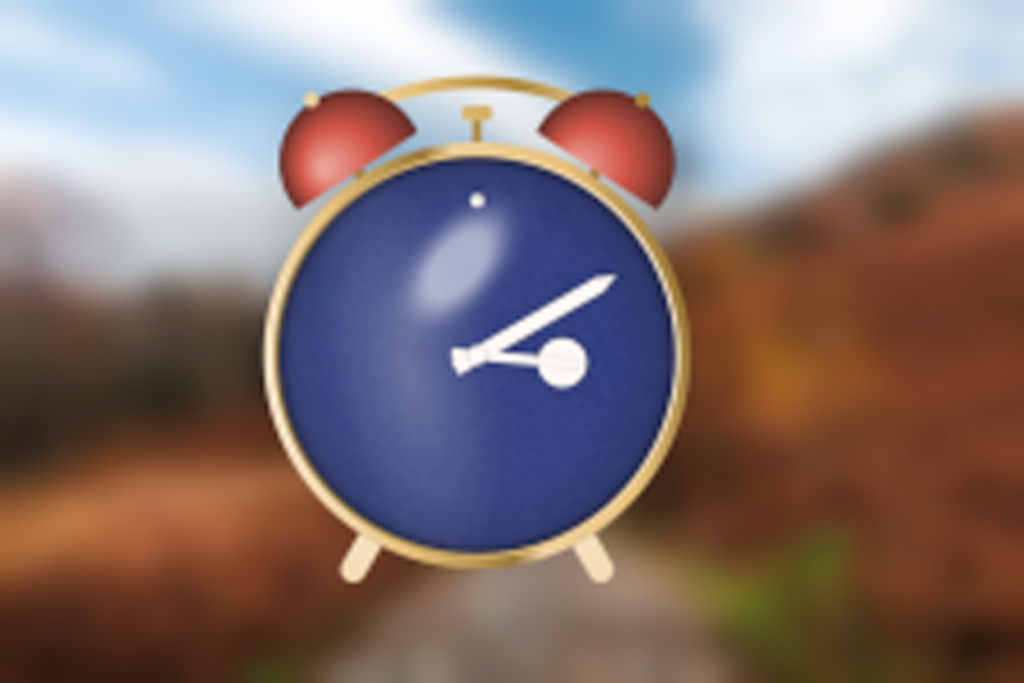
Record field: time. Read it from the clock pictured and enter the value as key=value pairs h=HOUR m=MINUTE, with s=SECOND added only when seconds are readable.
h=3 m=10
